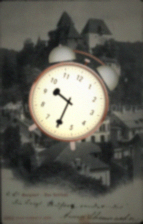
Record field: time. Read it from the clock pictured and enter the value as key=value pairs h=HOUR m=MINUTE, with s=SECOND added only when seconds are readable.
h=9 m=30
